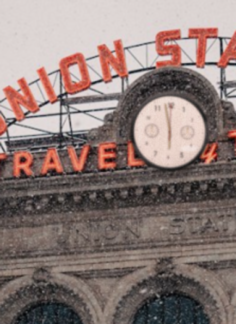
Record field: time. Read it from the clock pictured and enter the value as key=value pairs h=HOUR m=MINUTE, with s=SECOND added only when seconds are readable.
h=5 m=58
